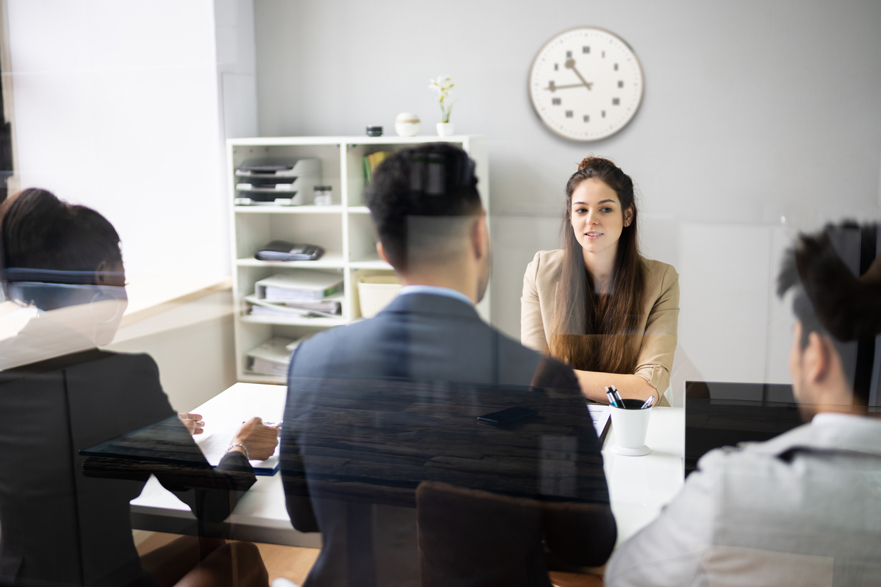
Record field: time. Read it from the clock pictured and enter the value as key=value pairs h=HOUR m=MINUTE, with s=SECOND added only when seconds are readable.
h=10 m=44
